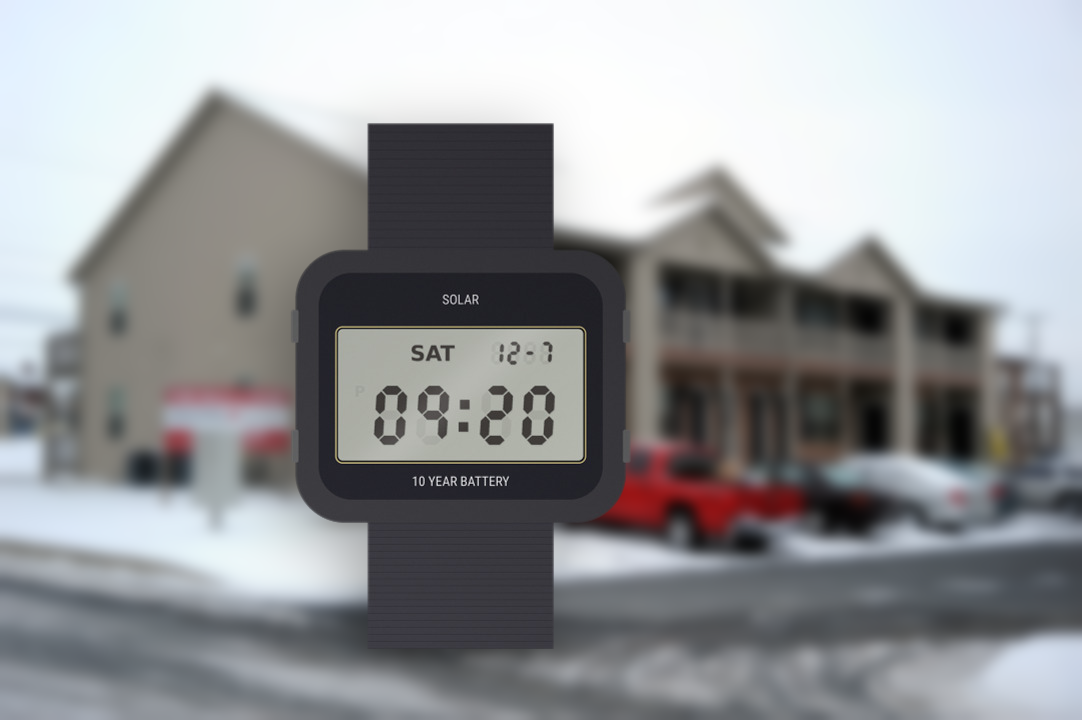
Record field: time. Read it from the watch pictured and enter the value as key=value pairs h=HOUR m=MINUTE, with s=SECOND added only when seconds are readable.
h=9 m=20
